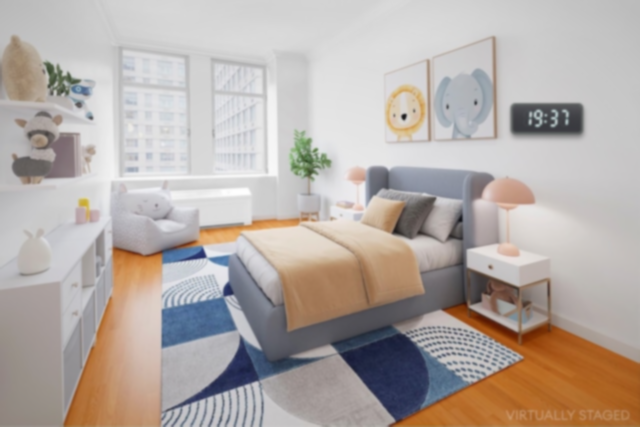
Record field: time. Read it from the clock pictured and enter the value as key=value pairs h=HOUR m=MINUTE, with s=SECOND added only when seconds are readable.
h=19 m=37
